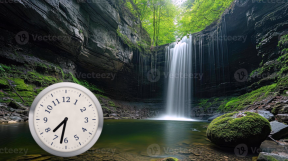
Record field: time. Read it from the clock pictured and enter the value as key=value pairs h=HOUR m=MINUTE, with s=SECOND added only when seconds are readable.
h=7 m=32
